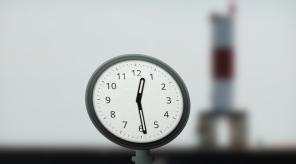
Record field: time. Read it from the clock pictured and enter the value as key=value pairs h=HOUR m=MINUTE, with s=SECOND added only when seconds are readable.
h=12 m=29
